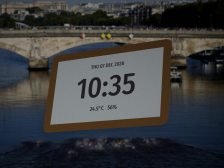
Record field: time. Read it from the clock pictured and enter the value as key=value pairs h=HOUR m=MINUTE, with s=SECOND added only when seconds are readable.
h=10 m=35
